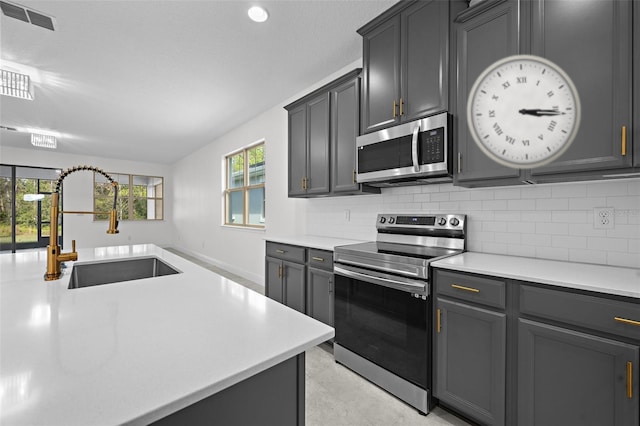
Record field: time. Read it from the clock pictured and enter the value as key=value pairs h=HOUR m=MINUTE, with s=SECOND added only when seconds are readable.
h=3 m=16
